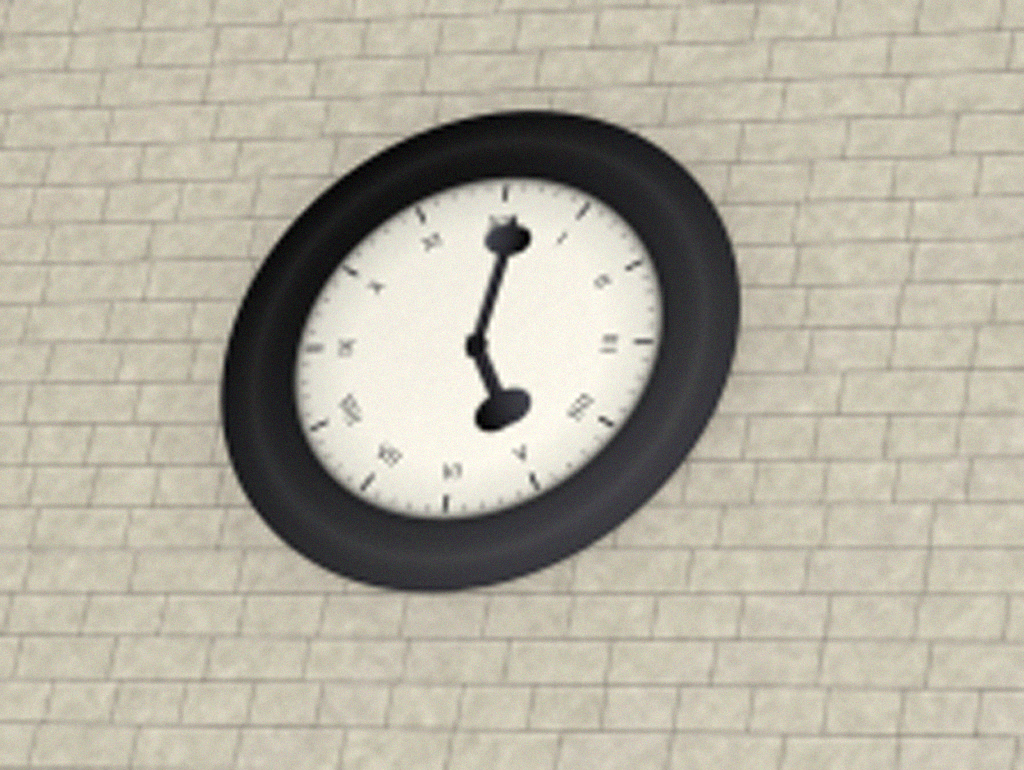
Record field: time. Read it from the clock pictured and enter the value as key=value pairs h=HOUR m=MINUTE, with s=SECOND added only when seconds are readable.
h=5 m=1
